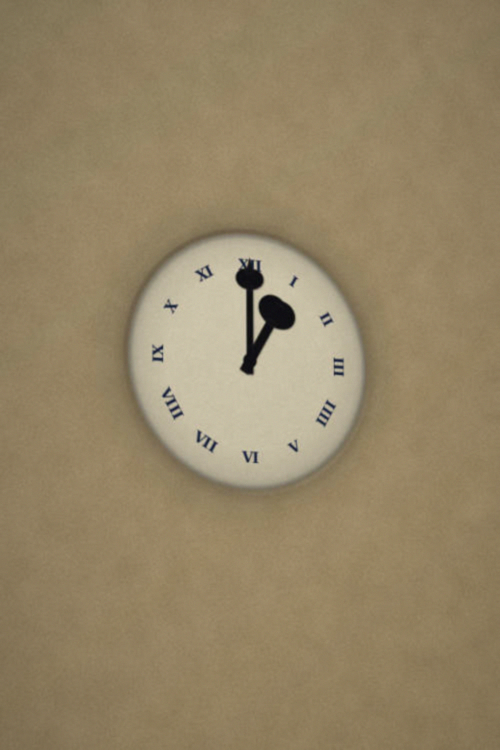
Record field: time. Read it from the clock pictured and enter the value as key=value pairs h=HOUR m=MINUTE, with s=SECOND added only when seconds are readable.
h=1 m=0
